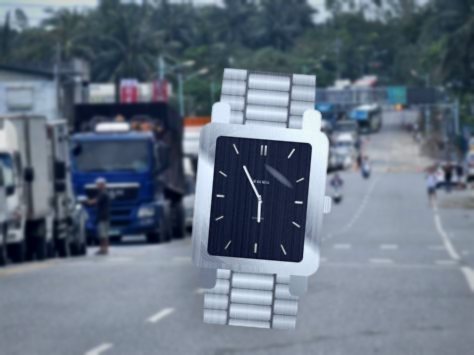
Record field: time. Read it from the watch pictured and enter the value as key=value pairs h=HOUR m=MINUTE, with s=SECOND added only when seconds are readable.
h=5 m=55
